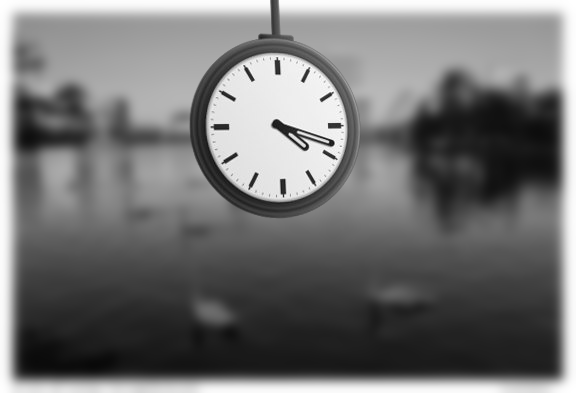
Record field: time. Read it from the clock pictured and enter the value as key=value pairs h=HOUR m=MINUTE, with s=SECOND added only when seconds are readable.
h=4 m=18
